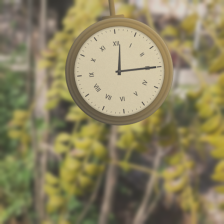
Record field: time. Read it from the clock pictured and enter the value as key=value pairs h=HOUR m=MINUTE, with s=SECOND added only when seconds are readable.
h=12 m=15
